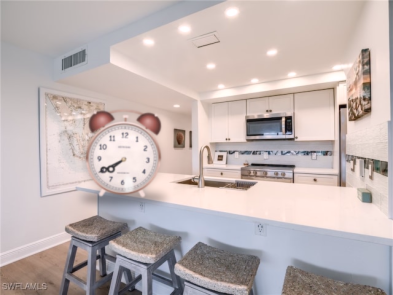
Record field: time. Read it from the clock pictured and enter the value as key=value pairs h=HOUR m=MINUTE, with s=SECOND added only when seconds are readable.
h=7 m=40
